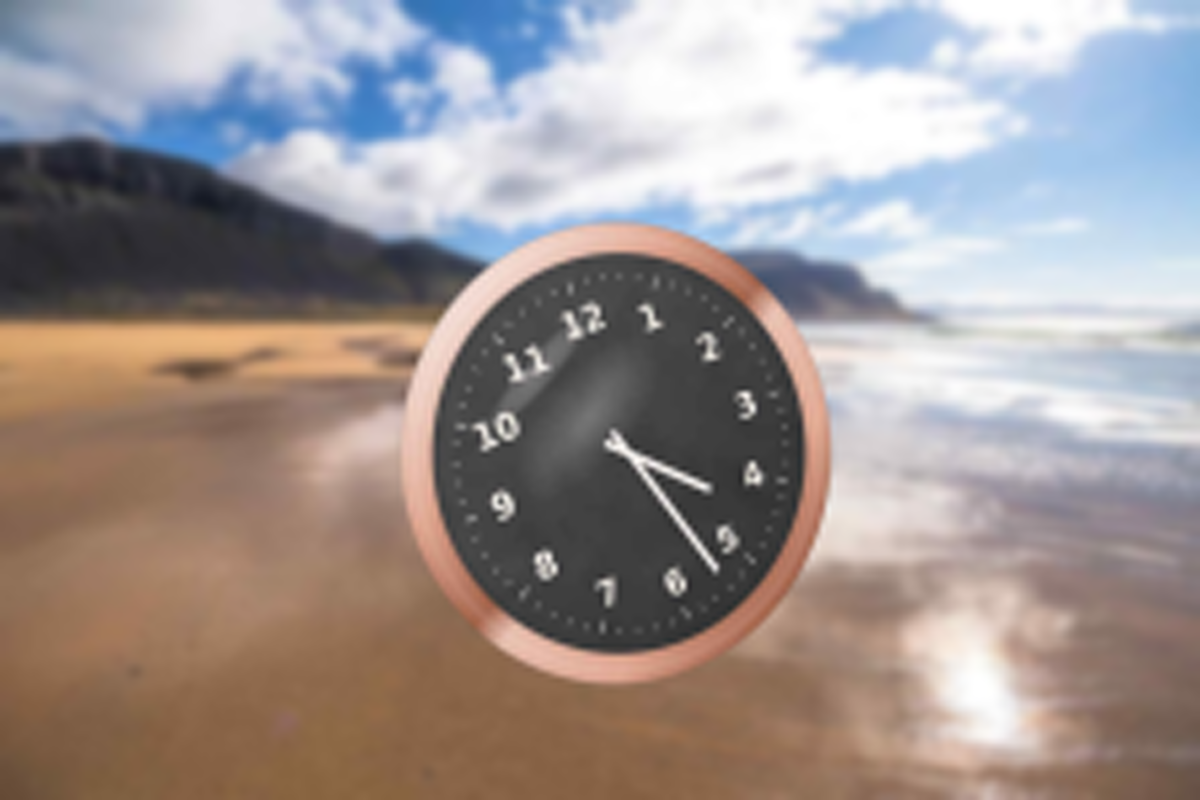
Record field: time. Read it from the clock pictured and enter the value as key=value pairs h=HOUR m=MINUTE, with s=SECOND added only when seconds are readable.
h=4 m=27
